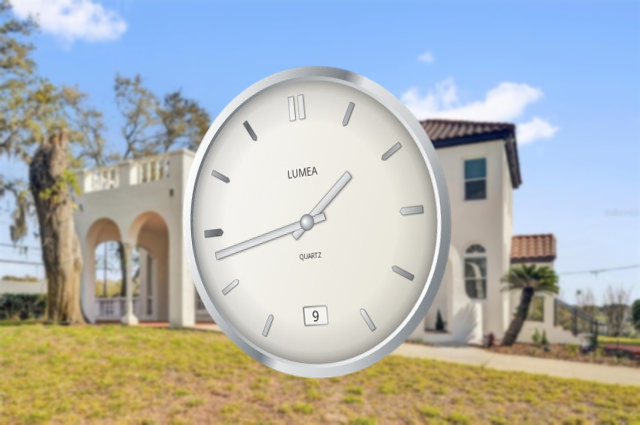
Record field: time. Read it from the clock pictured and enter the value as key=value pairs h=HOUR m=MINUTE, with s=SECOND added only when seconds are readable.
h=1 m=43
